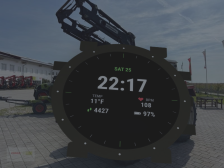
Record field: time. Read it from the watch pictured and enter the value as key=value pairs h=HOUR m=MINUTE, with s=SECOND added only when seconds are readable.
h=22 m=17
